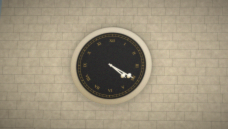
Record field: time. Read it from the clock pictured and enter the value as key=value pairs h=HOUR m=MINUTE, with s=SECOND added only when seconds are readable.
h=4 m=20
